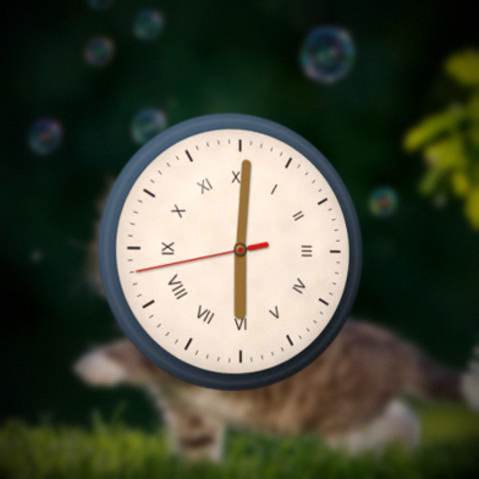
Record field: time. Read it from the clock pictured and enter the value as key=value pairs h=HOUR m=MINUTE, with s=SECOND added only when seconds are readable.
h=6 m=0 s=43
